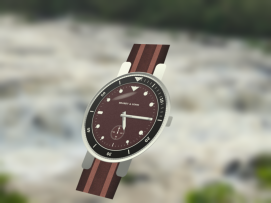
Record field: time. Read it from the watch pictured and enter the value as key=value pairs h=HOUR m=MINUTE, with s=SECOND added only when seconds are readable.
h=5 m=15
